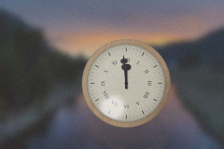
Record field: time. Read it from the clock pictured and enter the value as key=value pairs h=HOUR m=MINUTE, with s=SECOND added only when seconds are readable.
h=11 m=59
